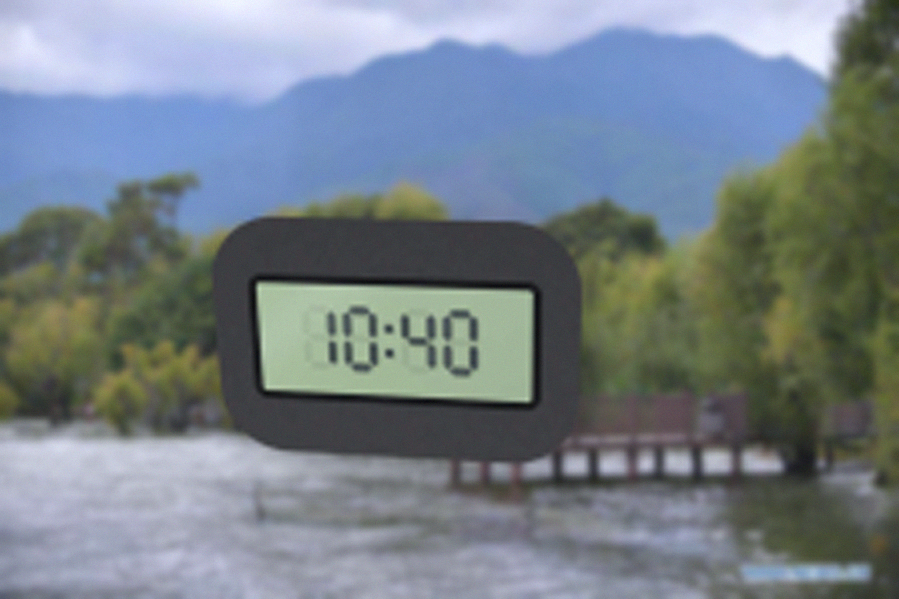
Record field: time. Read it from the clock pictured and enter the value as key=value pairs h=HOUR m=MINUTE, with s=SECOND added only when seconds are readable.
h=10 m=40
